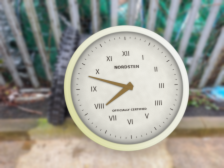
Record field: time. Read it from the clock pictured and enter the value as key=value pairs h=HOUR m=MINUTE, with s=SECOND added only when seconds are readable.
h=7 m=48
